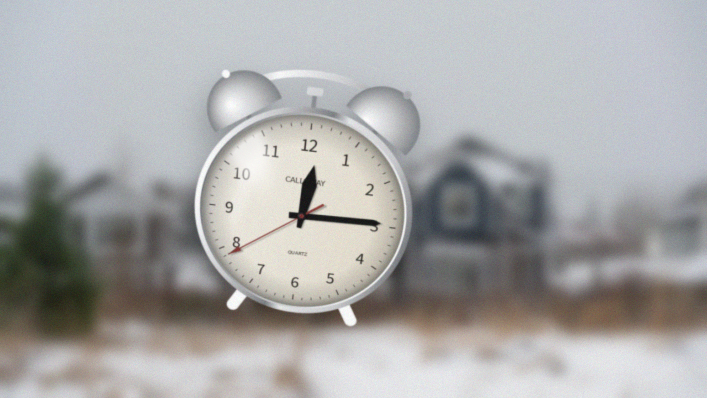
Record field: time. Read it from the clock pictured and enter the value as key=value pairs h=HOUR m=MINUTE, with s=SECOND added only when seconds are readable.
h=12 m=14 s=39
